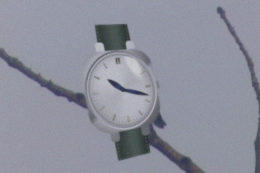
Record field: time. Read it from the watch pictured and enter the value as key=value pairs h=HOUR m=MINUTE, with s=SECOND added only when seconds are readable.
h=10 m=18
